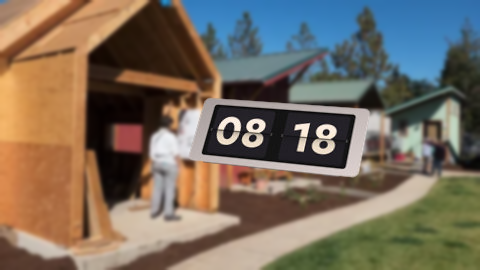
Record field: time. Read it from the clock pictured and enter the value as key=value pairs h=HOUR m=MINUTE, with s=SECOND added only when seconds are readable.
h=8 m=18
